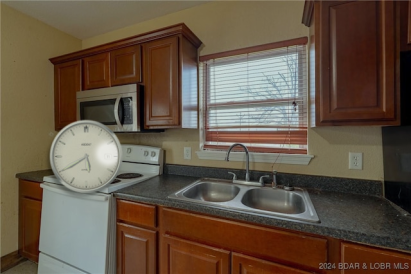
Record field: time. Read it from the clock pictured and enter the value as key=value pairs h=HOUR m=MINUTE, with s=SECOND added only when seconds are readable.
h=5 m=40
